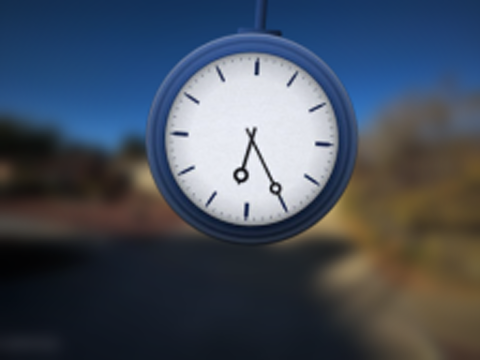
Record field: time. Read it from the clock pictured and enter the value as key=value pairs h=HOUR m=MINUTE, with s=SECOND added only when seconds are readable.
h=6 m=25
